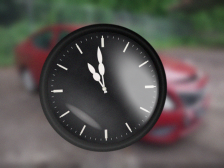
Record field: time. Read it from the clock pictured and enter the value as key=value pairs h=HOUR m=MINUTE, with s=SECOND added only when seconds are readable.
h=10 m=59
